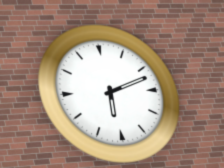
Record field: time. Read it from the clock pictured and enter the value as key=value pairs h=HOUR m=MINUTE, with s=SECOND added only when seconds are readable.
h=6 m=12
